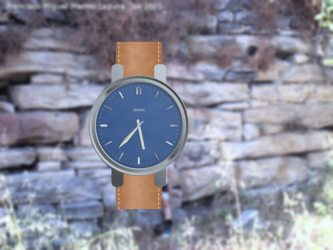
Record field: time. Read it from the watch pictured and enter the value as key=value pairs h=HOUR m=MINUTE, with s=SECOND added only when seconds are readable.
h=5 m=37
